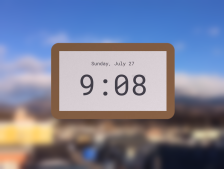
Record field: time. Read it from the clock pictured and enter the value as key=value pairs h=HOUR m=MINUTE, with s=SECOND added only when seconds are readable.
h=9 m=8
